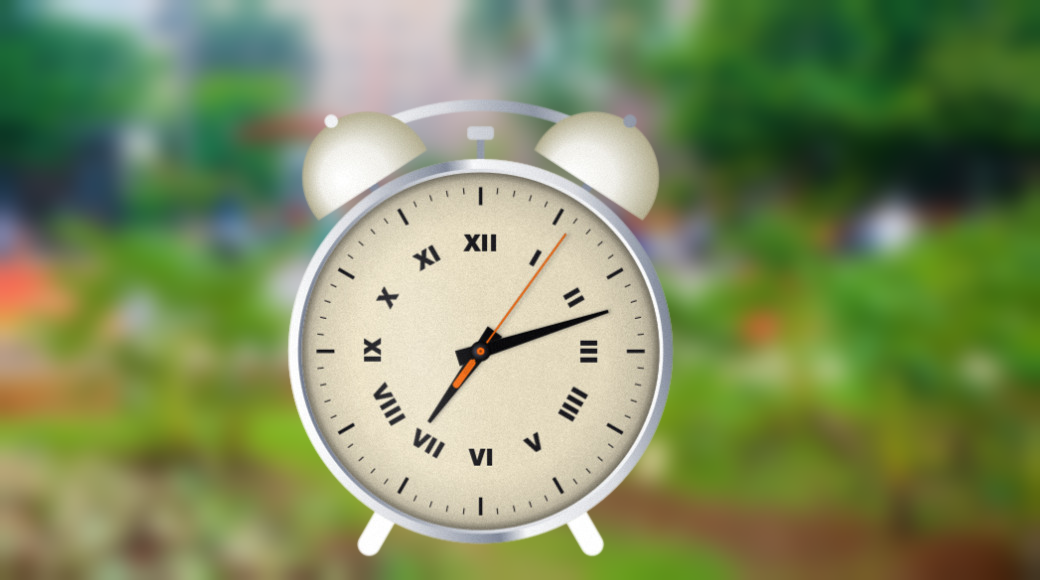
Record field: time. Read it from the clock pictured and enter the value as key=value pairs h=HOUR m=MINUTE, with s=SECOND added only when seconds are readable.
h=7 m=12 s=6
